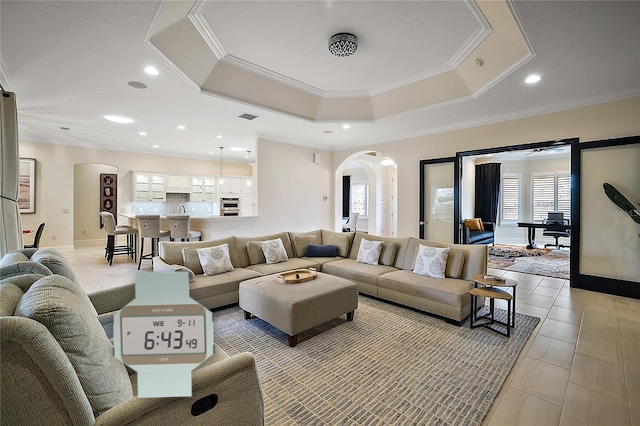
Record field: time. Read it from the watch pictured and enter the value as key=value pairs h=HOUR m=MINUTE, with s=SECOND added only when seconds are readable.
h=6 m=43 s=49
